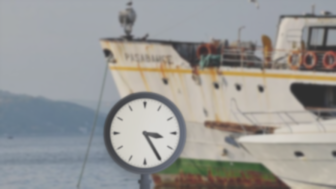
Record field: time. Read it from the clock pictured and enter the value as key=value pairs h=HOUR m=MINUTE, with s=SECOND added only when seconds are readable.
h=3 m=25
